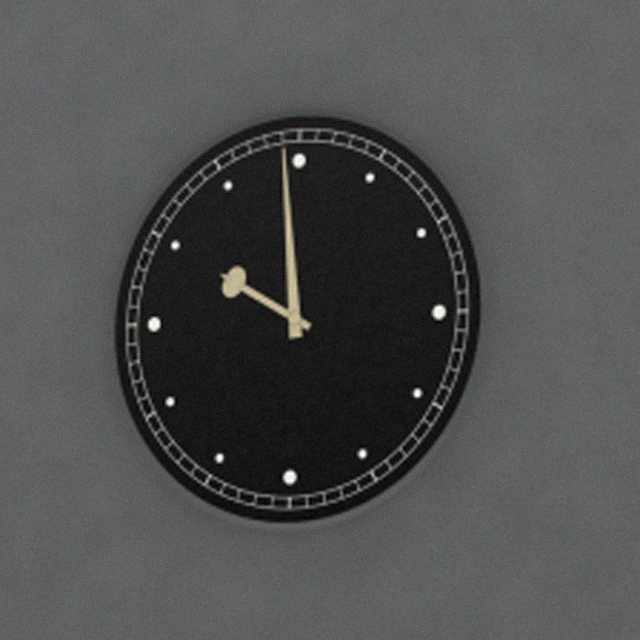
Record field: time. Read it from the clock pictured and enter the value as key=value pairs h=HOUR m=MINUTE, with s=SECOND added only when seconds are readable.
h=9 m=59
